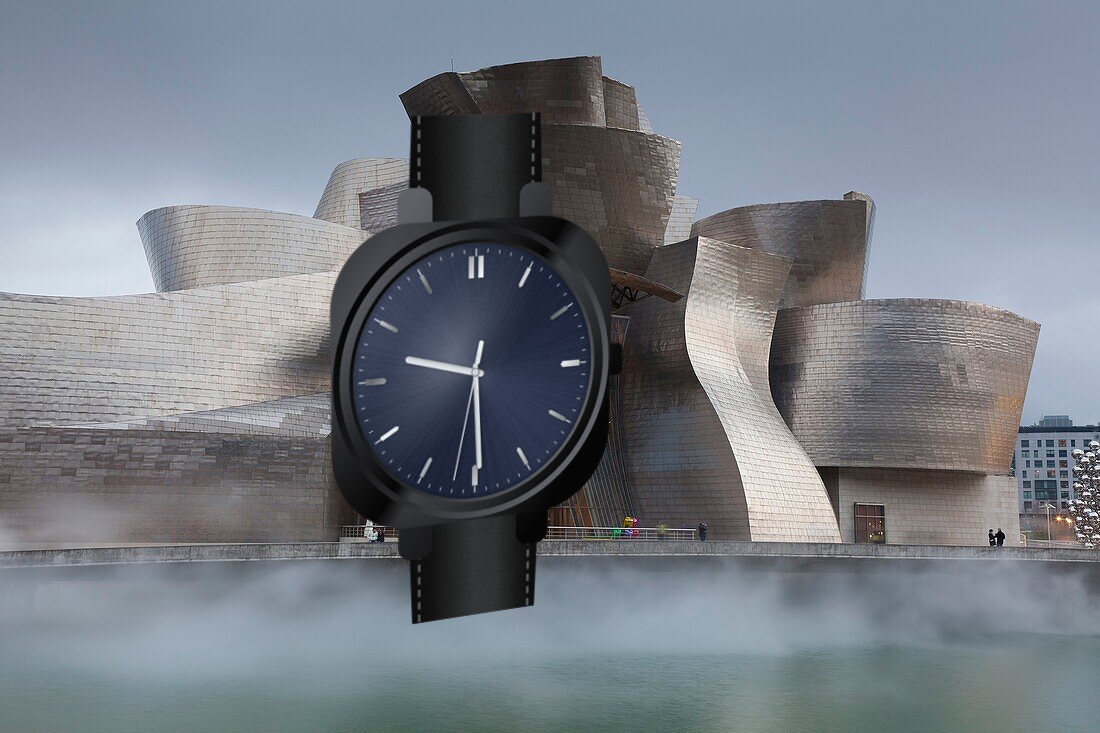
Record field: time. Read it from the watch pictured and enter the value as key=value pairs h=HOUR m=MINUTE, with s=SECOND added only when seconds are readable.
h=9 m=29 s=32
